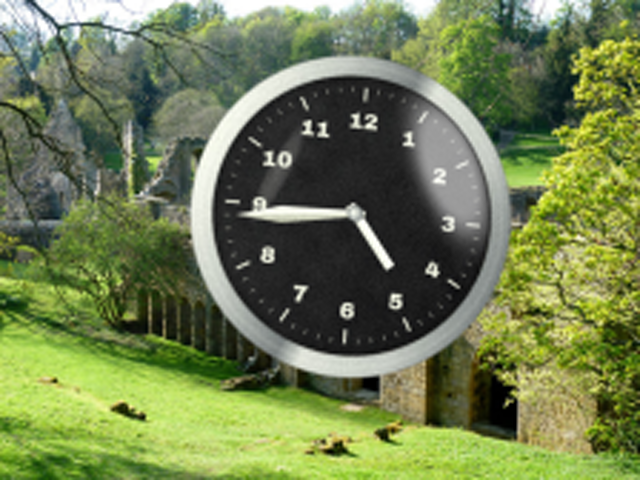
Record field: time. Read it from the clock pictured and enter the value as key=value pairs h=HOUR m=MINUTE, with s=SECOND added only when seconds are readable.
h=4 m=44
